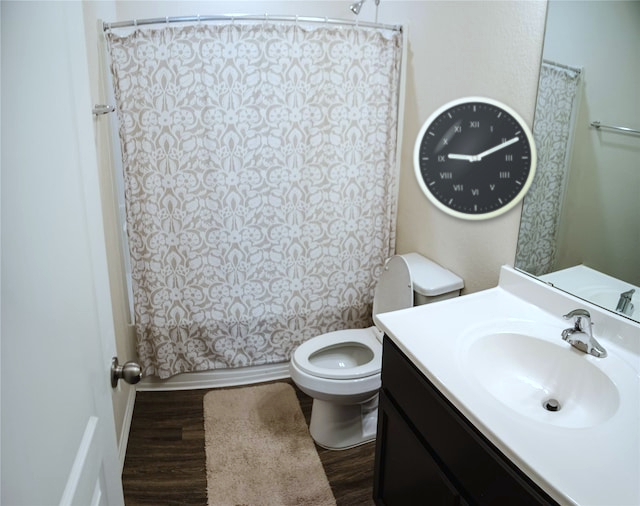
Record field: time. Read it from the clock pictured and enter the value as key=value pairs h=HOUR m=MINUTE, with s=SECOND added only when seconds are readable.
h=9 m=11
